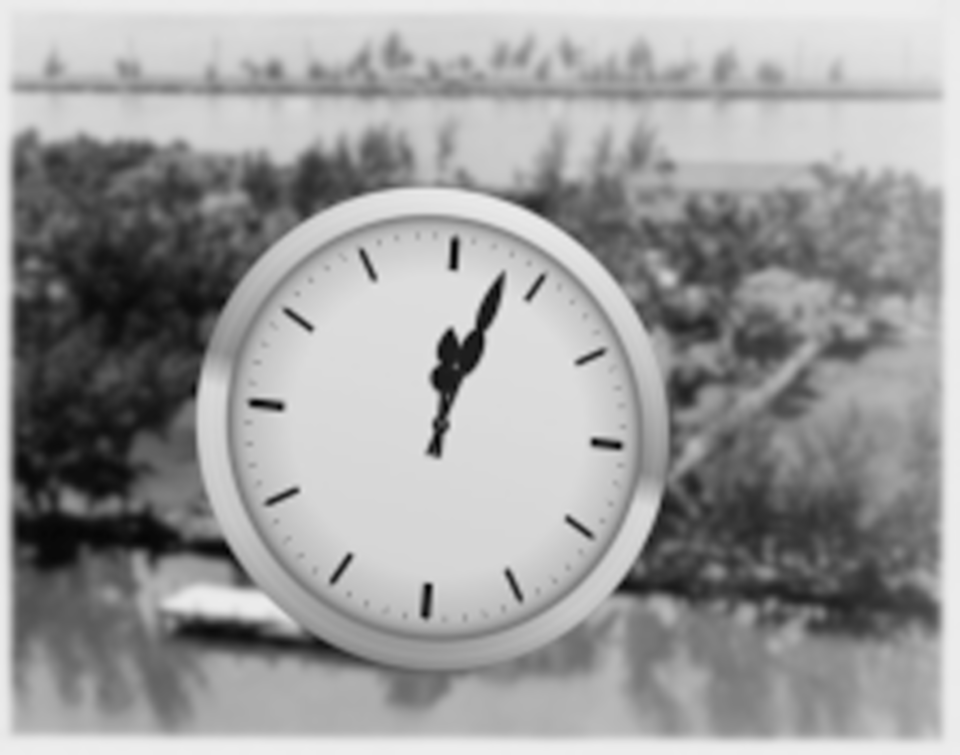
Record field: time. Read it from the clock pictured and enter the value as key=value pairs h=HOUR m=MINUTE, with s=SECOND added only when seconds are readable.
h=12 m=3
